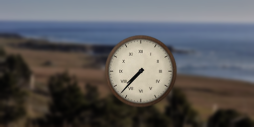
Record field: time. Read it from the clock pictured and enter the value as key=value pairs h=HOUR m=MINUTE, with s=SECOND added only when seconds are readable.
h=7 m=37
